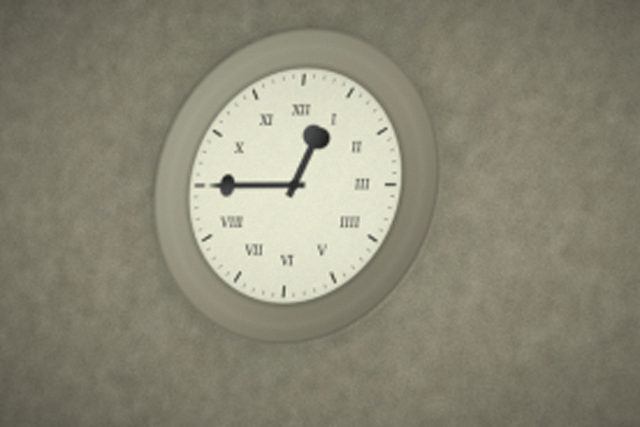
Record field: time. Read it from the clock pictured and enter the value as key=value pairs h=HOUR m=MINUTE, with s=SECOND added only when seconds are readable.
h=12 m=45
